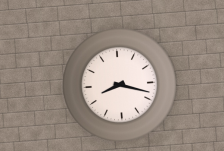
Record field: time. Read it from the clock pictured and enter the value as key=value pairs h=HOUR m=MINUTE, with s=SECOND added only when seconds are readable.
h=8 m=18
